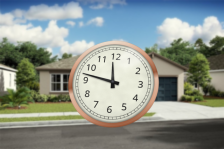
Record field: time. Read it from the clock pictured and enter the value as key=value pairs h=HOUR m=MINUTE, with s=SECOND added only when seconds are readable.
h=11 m=47
